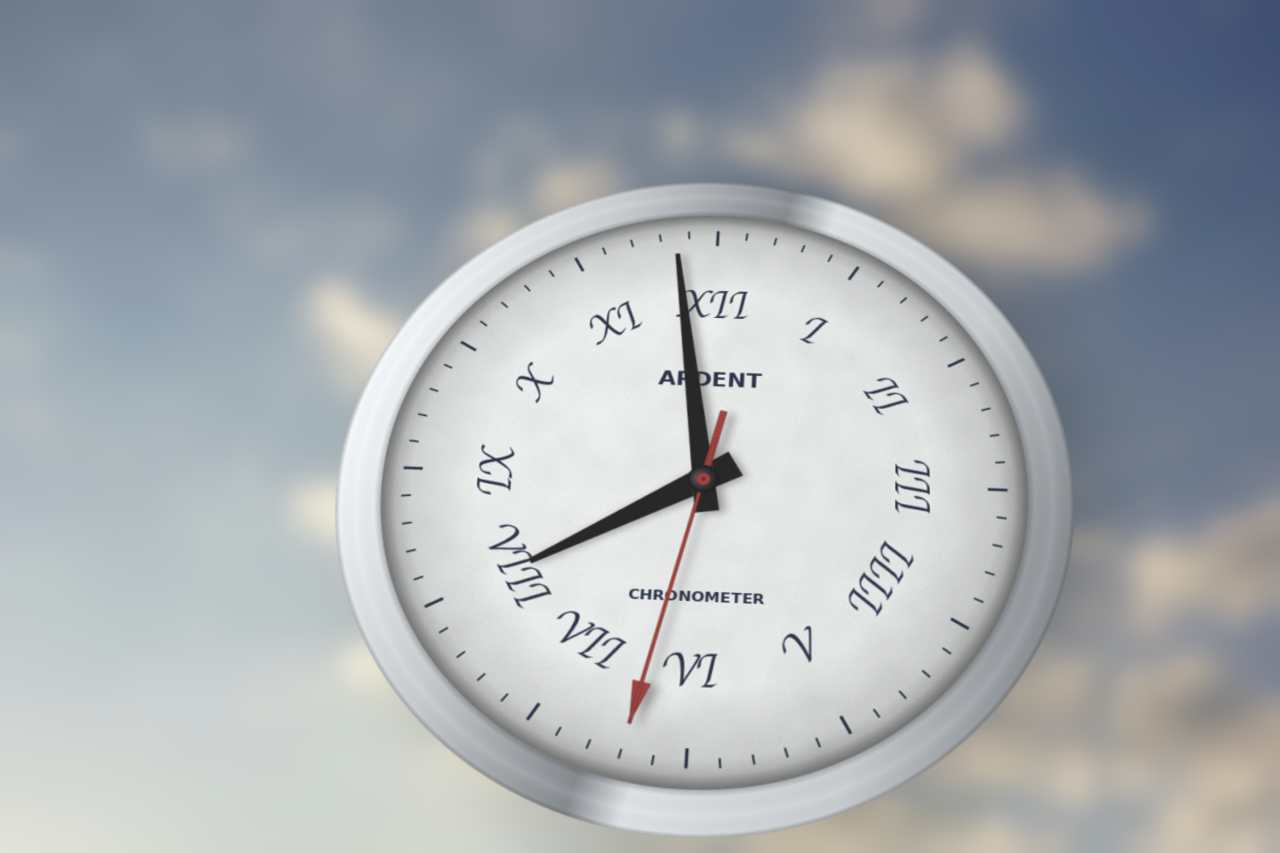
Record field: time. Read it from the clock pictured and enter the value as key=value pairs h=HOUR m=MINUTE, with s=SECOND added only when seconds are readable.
h=7 m=58 s=32
